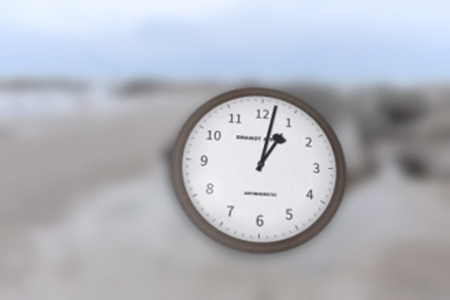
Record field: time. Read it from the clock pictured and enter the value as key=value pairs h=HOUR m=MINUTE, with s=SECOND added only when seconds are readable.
h=1 m=2
